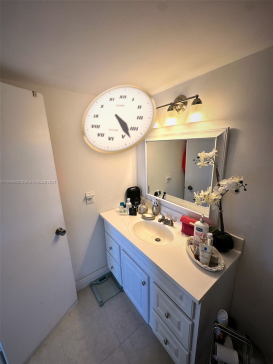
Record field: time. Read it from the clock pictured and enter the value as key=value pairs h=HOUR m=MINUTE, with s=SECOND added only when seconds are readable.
h=4 m=23
